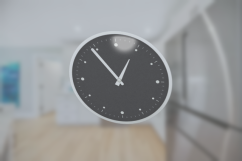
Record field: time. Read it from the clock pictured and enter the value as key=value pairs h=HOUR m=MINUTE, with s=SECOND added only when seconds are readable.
h=12 m=54
